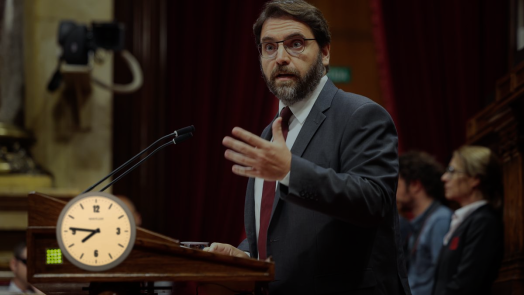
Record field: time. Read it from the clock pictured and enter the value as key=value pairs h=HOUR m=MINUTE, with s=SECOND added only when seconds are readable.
h=7 m=46
